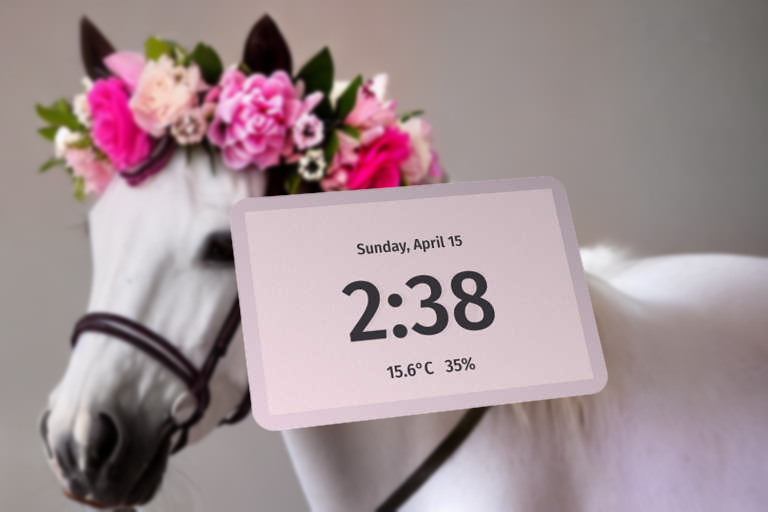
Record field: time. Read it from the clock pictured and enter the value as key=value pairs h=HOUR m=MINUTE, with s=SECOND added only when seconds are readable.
h=2 m=38
